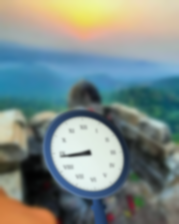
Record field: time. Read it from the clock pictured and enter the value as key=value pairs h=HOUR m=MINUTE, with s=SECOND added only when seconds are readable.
h=8 m=44
